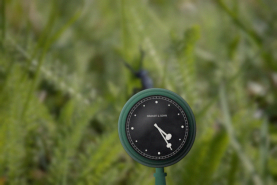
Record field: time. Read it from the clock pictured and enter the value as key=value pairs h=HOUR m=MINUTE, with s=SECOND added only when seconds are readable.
h=4 m=25
